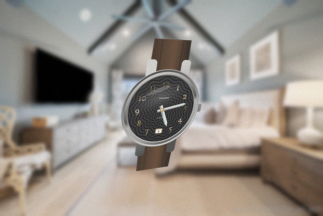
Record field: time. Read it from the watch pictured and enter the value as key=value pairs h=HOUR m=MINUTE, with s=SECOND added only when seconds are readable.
h=5 m=13
